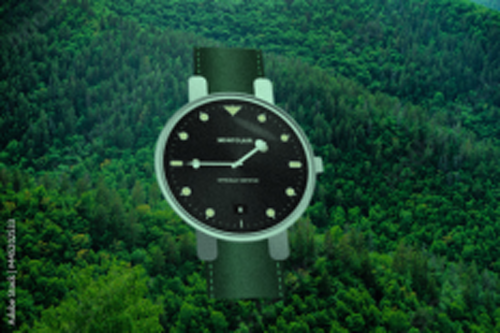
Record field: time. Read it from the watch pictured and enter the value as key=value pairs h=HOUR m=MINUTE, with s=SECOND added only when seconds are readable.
h=1 m=45
